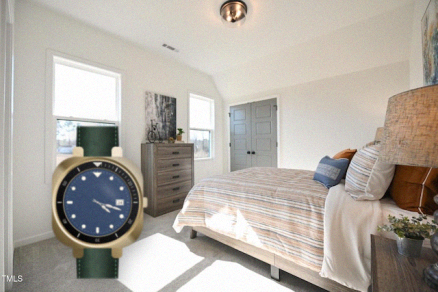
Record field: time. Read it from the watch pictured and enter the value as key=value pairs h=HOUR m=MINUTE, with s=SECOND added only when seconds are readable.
h=4 m=18
